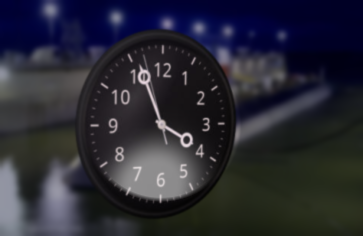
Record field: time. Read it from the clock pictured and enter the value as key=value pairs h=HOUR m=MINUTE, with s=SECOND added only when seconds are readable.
h=3 m=55 s=57
